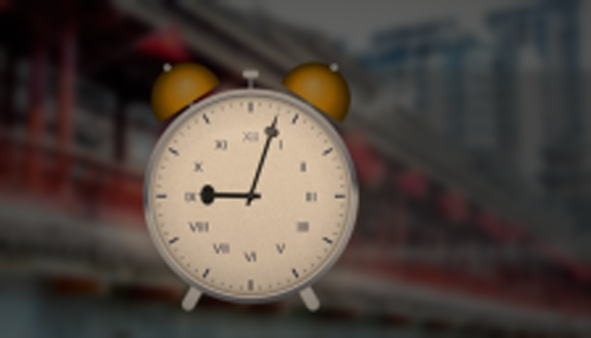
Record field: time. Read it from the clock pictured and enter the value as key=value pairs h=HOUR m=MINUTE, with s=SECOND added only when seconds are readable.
h=9 m=3
